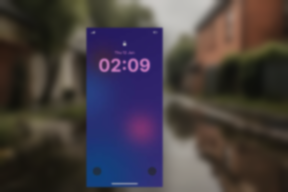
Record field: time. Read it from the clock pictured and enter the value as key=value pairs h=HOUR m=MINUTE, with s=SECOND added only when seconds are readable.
h=2 m=9
